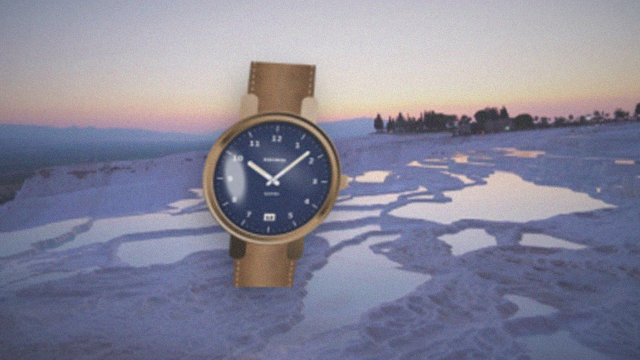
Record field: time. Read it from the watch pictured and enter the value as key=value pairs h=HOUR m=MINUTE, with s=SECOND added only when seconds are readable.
h=10 m=8
